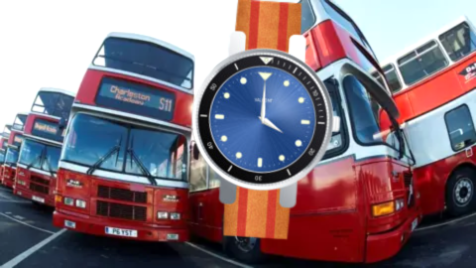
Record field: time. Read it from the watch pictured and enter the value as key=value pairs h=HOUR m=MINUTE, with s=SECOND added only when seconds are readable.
h=4 m=0
